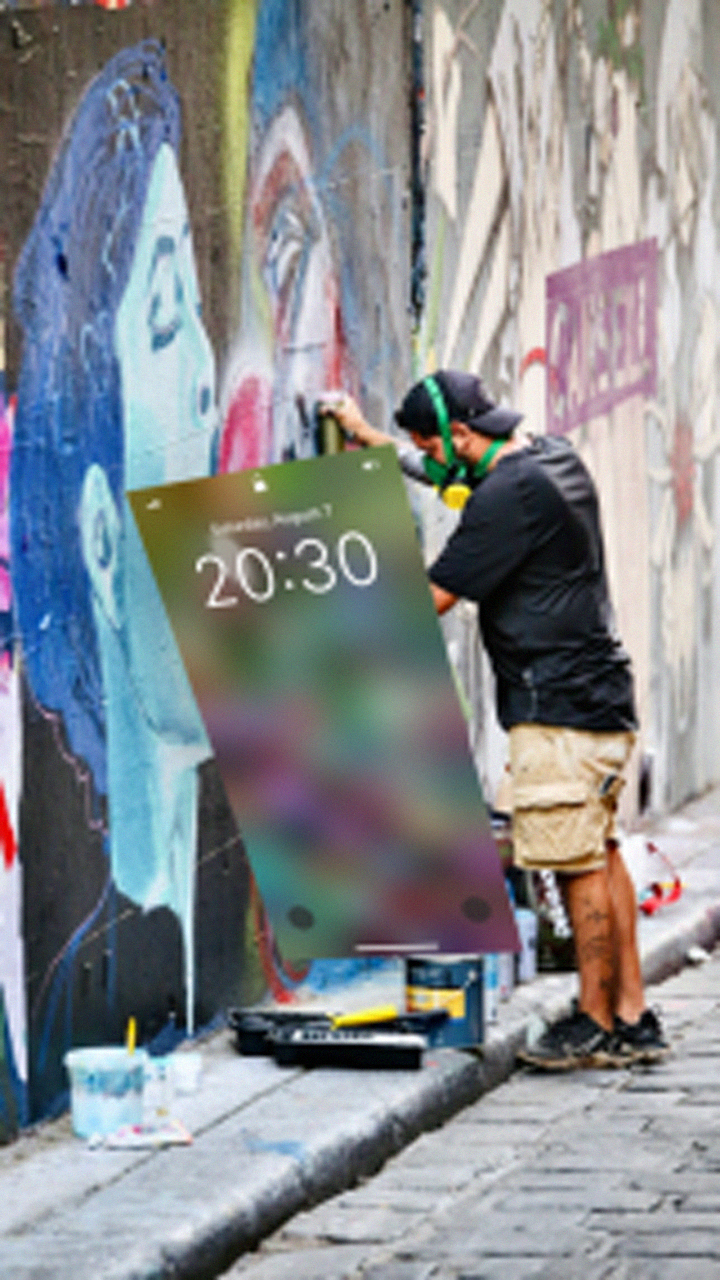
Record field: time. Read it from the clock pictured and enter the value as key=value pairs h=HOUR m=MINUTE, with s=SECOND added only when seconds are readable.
h=20 m=30
